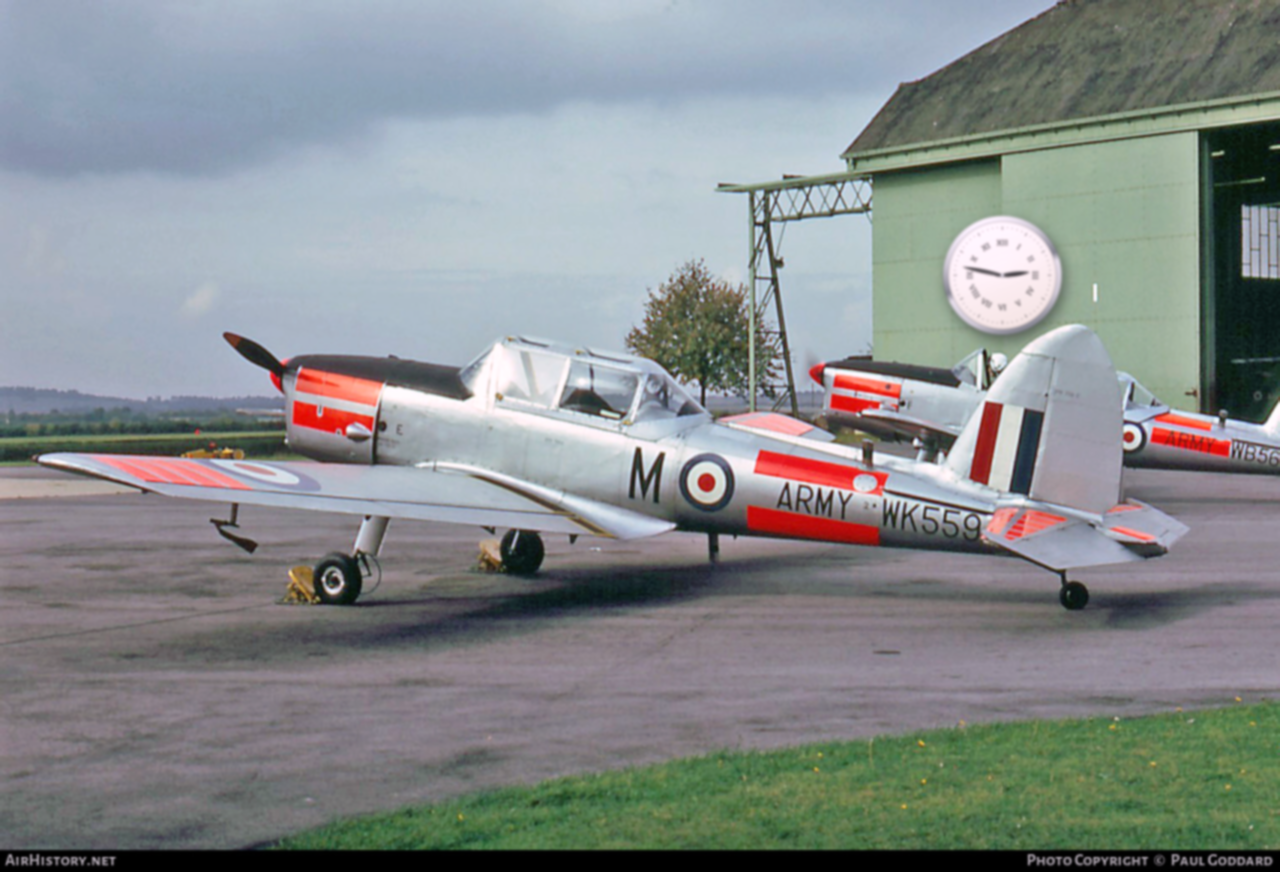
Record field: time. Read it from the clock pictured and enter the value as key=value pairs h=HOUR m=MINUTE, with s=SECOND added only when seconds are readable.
h=2 m=47
